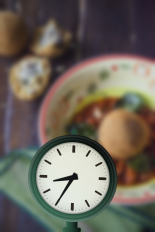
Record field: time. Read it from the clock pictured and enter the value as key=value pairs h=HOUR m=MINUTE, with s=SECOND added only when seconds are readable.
h=8 m=35
